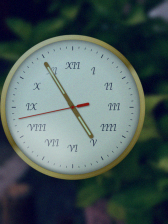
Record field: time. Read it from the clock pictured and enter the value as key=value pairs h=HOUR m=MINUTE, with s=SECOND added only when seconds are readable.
h=4 m=54 s=43
